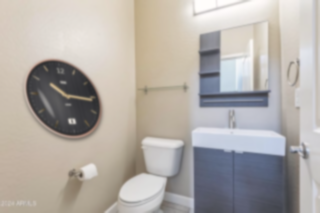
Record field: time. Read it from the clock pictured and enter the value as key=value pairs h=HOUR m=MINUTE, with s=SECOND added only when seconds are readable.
h=10 m=16
